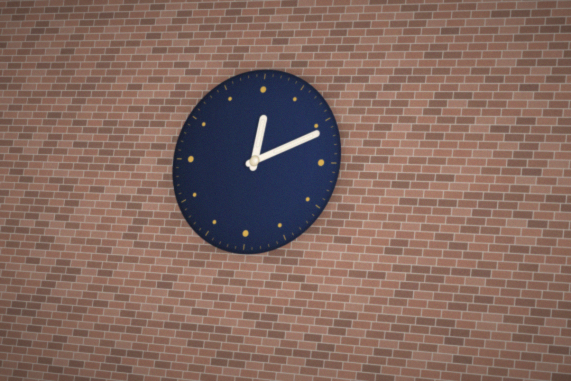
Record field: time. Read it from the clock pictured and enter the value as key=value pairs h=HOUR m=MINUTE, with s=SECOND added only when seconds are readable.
h=12 m=11
